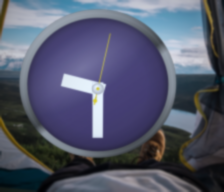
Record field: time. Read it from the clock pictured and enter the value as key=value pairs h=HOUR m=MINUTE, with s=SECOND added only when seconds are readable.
h=9 m=30 s=2
